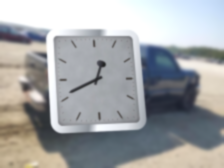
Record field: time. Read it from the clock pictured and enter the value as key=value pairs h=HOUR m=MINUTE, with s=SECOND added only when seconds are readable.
h=12 m=41
